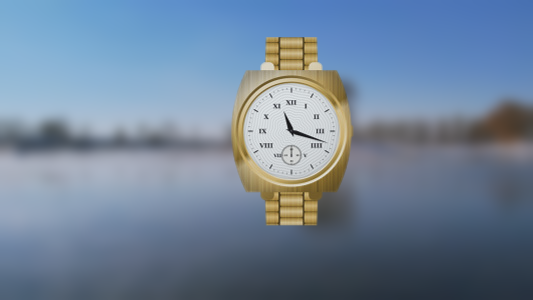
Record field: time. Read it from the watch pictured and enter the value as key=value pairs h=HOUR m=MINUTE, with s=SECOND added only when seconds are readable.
h=11 m=18
